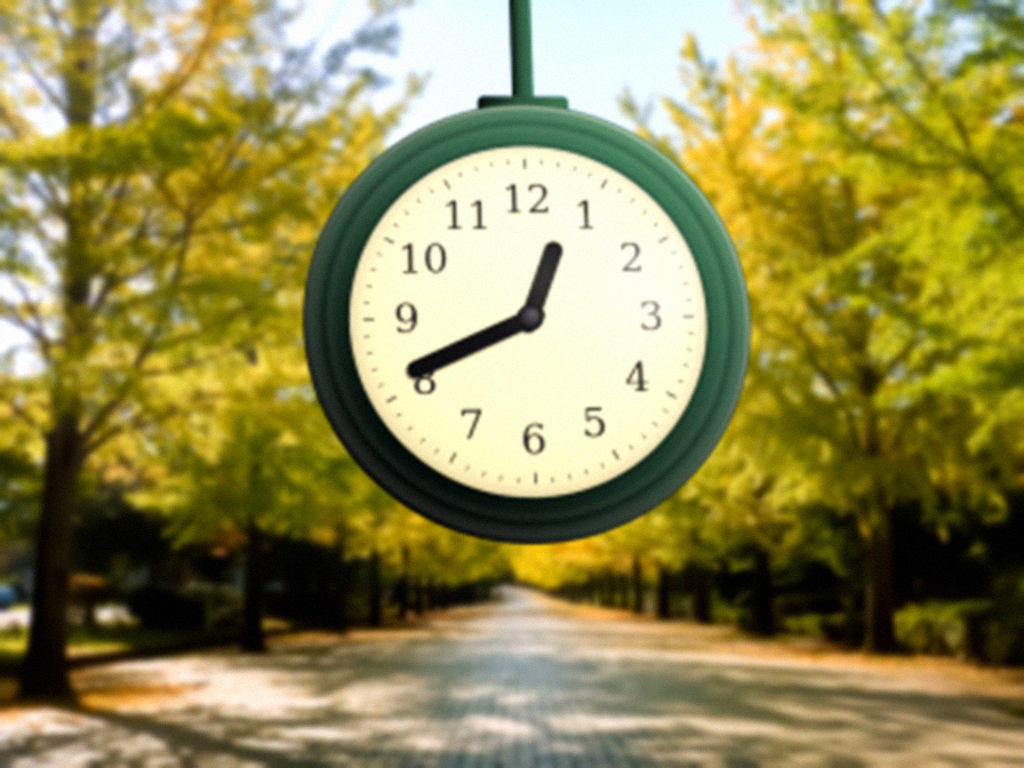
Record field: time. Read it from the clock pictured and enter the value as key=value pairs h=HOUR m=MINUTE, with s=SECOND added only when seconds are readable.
h=12 m=41
